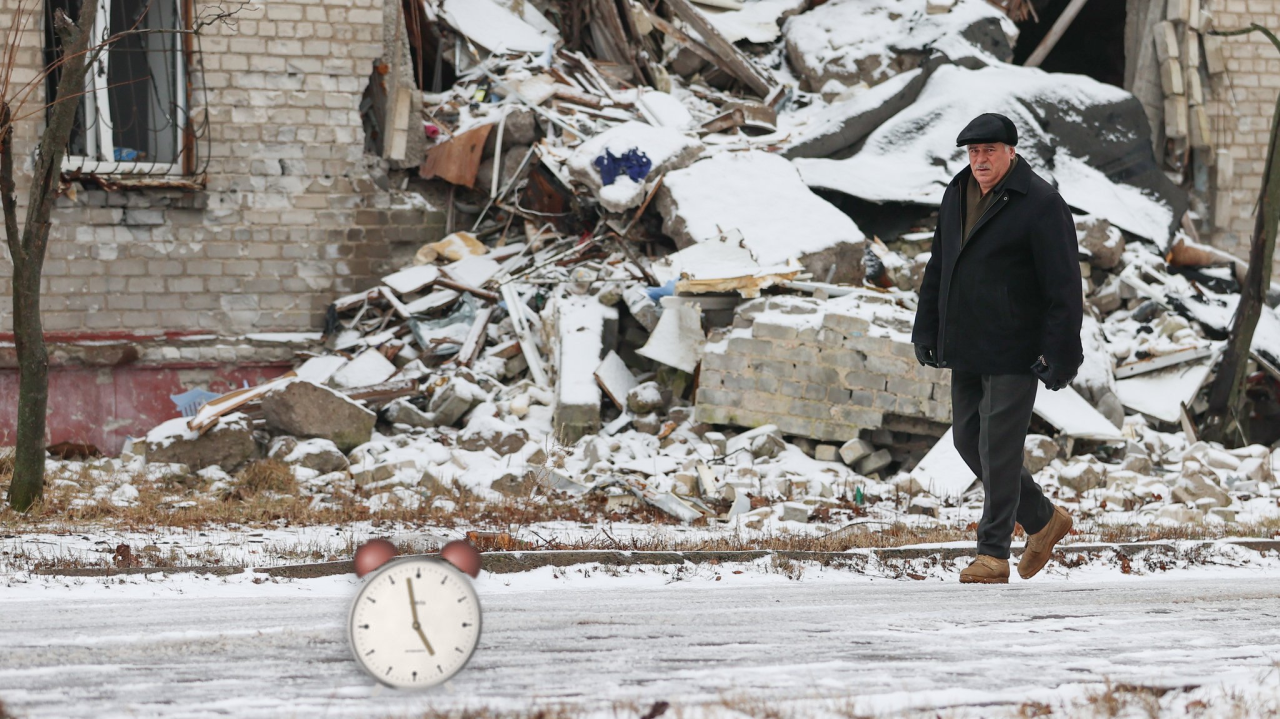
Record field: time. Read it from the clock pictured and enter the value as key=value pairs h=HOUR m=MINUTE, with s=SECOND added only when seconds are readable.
h=4 m=58
